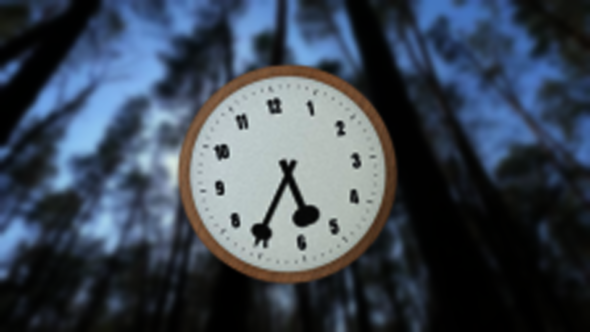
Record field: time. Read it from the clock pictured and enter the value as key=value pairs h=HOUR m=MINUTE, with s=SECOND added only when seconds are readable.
h=5 m=36
